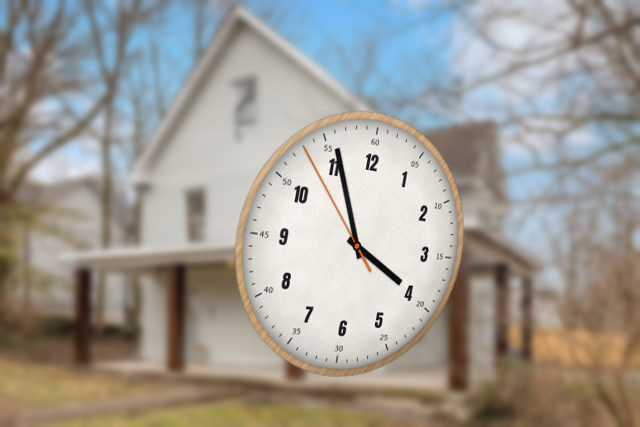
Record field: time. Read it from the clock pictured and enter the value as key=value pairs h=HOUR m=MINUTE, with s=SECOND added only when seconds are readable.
h=3 m=55 s=53
